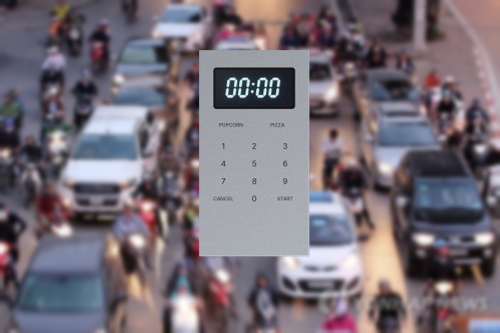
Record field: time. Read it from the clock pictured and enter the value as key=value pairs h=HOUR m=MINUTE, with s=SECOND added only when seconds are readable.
h=0 m=0
